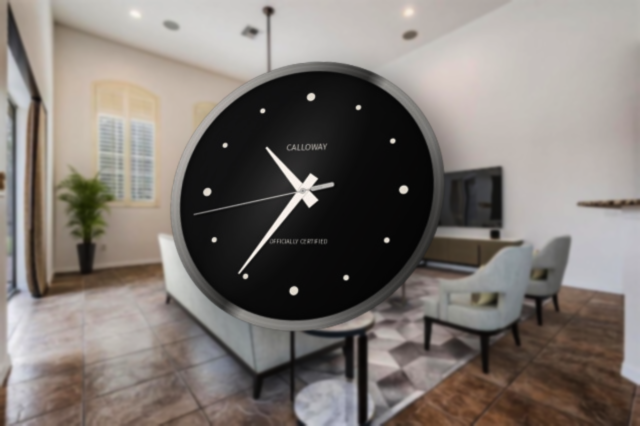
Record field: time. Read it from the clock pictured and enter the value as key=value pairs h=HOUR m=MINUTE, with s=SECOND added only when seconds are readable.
h=10 m=35 s=43
